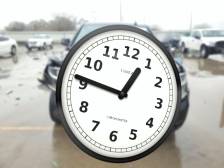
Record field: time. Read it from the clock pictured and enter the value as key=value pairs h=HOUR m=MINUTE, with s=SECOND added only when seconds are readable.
h=12 m=46
